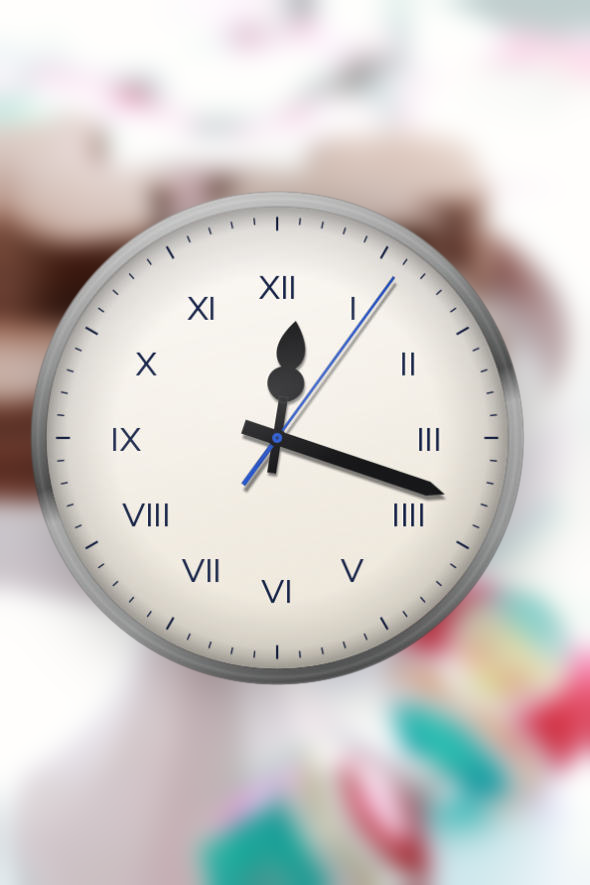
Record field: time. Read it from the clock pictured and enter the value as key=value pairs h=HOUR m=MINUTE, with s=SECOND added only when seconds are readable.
h=12 m=18 s=6
